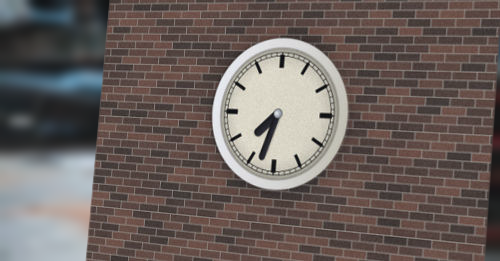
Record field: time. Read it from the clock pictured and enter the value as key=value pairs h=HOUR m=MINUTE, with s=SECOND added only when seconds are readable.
h=7 m=33
